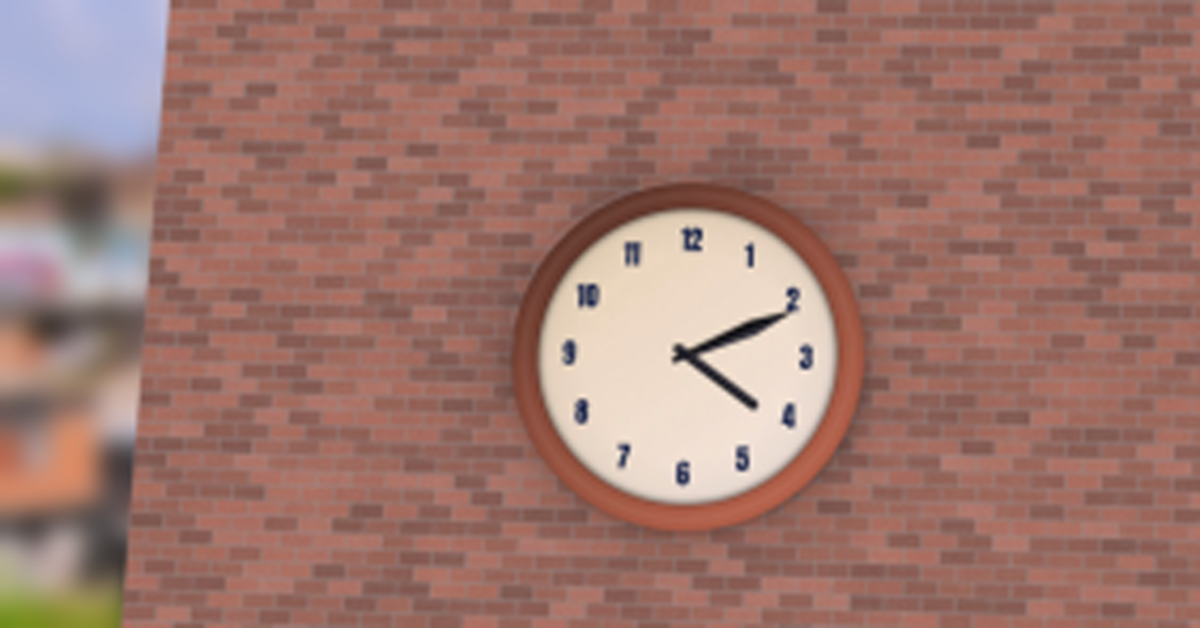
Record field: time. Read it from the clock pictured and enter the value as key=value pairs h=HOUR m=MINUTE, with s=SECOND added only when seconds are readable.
h=4 m=11
